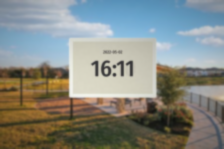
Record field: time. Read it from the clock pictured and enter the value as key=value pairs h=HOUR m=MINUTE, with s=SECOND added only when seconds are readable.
h=16 m=11
